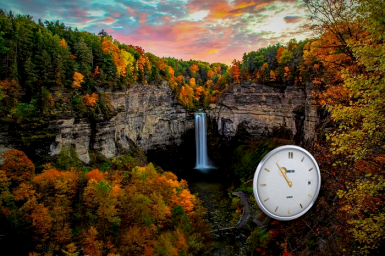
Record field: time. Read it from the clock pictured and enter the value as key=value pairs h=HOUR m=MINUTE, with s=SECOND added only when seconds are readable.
h=10 m=54
